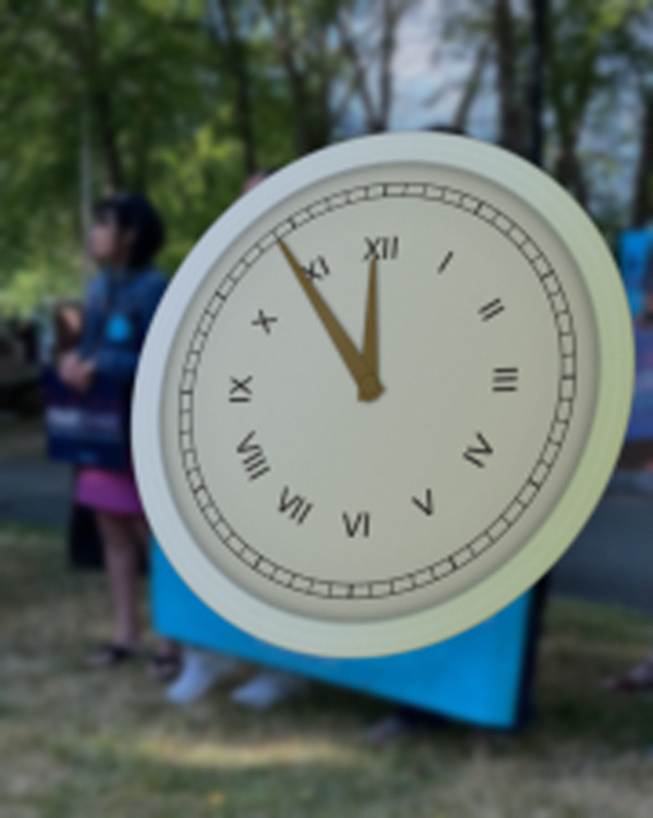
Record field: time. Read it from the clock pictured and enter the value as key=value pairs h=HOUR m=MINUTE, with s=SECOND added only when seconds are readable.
h=11 m=54
